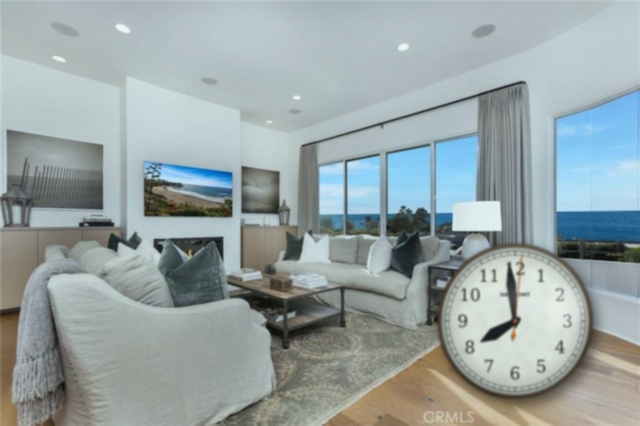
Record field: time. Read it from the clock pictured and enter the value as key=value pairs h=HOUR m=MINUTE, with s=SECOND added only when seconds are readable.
h=7 m=59 s=1
